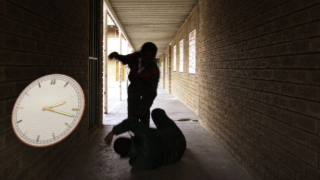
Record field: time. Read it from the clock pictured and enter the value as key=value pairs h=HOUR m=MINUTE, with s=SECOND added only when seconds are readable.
h=2 m=17
